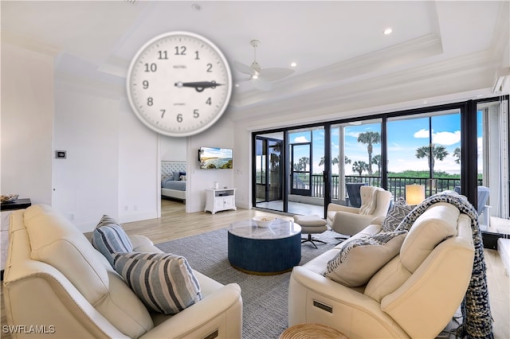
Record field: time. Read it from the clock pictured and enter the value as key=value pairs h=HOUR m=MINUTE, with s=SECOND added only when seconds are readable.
h=3 m=15
